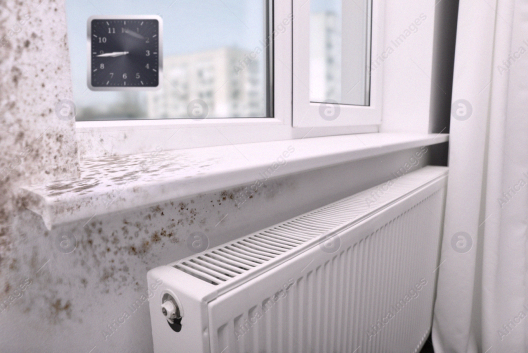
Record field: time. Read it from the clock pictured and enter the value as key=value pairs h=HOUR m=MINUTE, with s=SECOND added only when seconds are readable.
h=8 m=44
